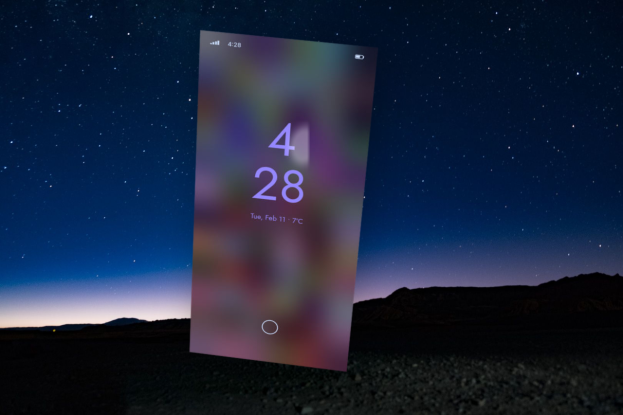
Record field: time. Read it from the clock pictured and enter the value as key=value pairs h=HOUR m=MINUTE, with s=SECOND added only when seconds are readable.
h=4 m=28
